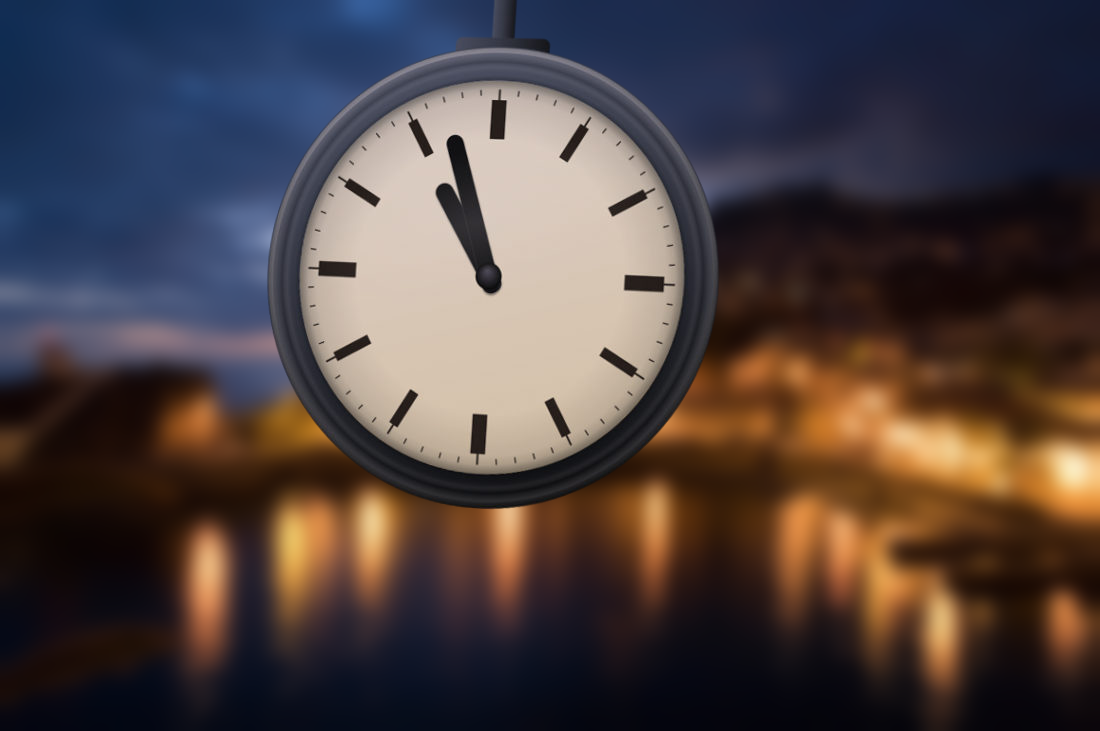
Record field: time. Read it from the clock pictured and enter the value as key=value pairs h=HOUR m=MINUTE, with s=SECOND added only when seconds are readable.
h=10 m=57
